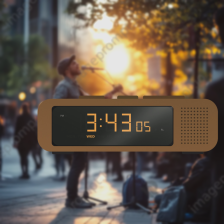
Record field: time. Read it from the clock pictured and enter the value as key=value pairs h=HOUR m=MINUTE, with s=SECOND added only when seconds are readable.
h=3 m=43 s=5
